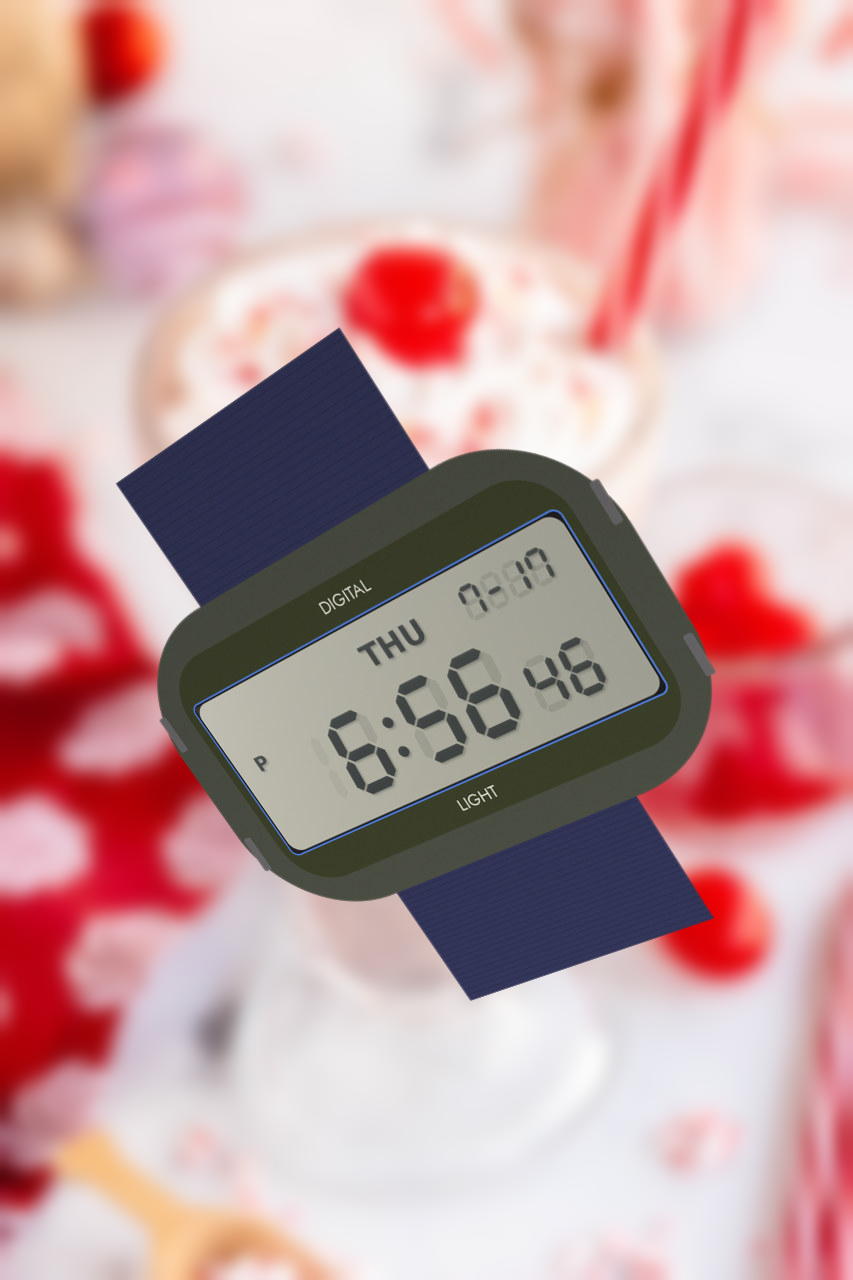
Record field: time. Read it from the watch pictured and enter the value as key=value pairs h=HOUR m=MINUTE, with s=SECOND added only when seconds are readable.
h=6 m=56 s=46
